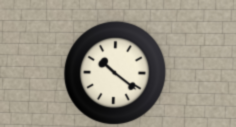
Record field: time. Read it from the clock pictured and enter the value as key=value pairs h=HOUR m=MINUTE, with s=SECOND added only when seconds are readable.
h=10 m=21
